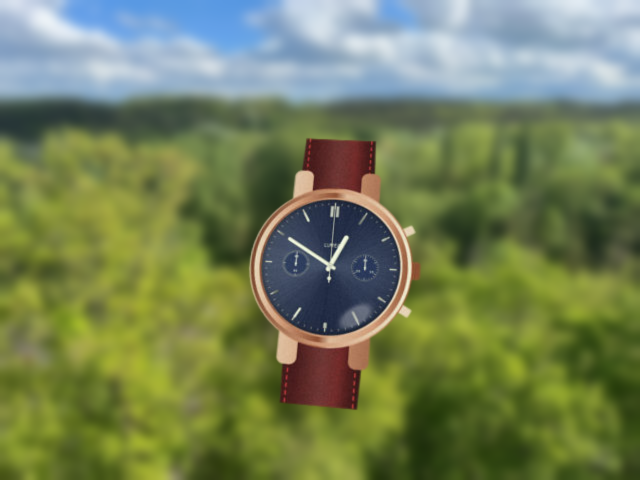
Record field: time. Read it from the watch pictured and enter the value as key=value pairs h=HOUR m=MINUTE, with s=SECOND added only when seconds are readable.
h=12 m=50
